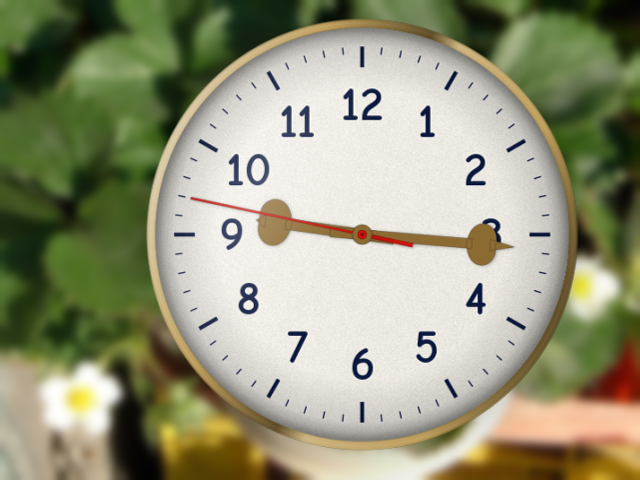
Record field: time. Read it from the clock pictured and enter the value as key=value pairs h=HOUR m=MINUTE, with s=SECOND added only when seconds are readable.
h=9 m=15 s=47
